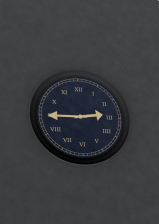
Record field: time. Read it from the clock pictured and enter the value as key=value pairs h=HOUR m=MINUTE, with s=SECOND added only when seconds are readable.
h=2 m=45
